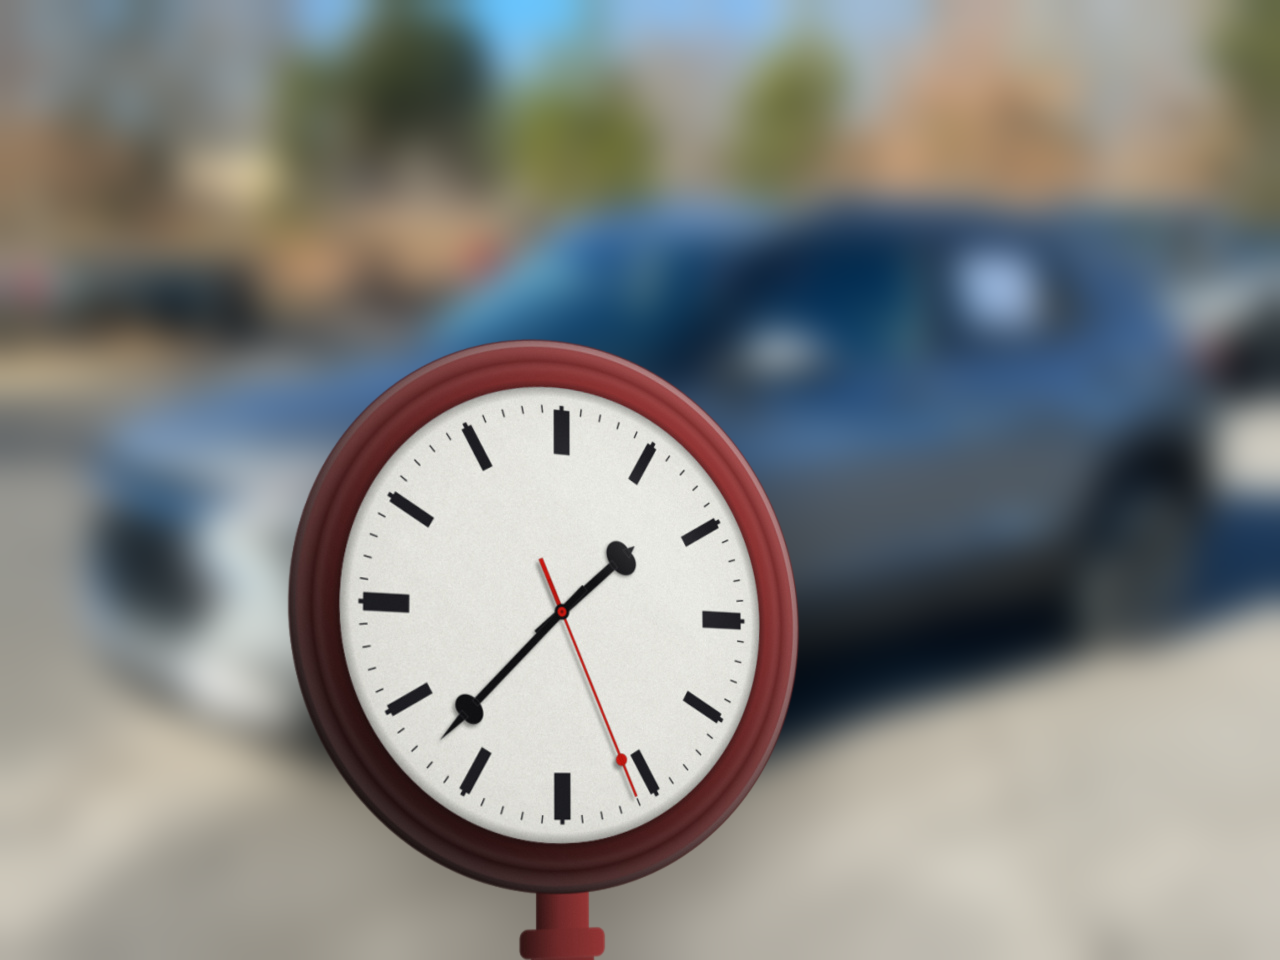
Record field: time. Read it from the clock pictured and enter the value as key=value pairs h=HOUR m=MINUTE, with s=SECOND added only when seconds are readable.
h=1 m=37 s=26
